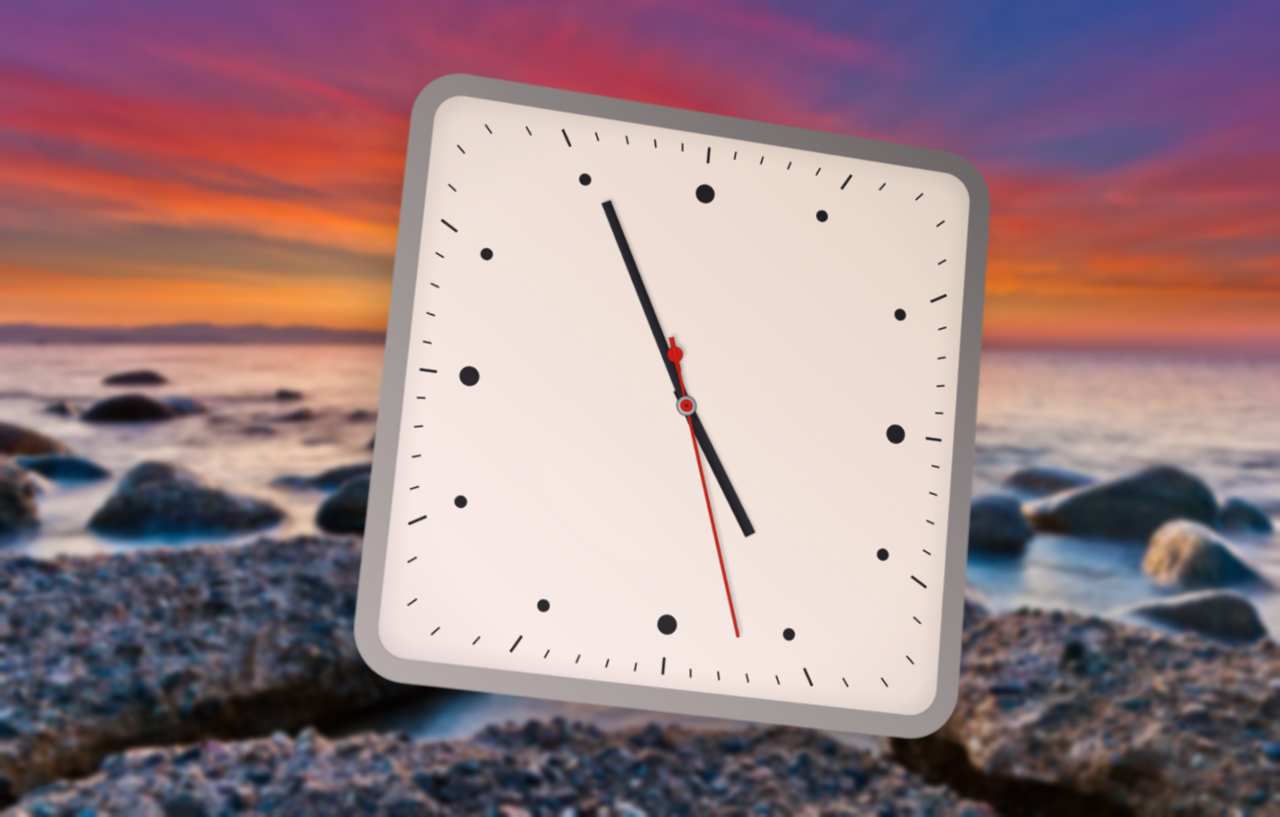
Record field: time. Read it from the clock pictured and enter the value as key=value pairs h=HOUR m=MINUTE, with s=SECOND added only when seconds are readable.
h=4 m=55 s=27
